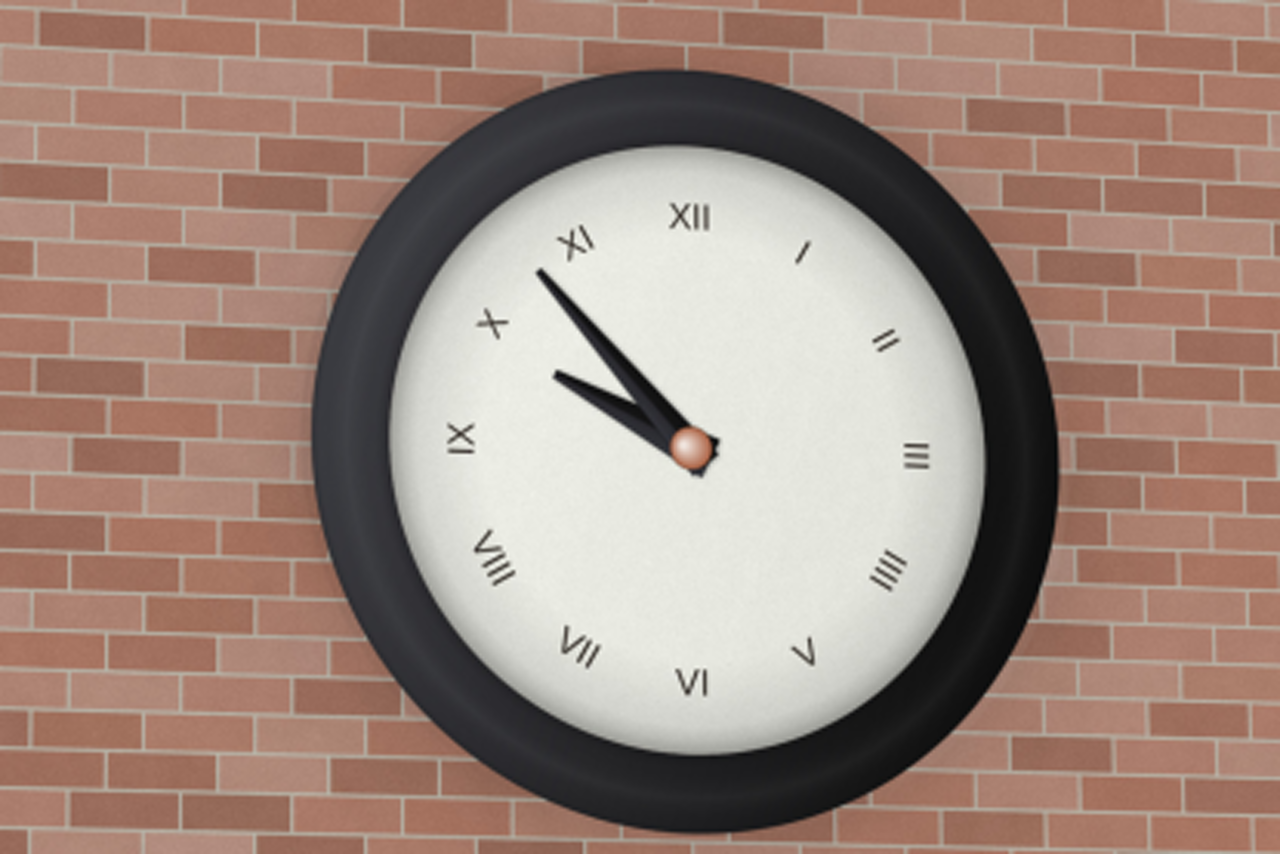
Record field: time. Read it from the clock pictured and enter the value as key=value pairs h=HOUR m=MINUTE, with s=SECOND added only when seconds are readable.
h=9 m=53
